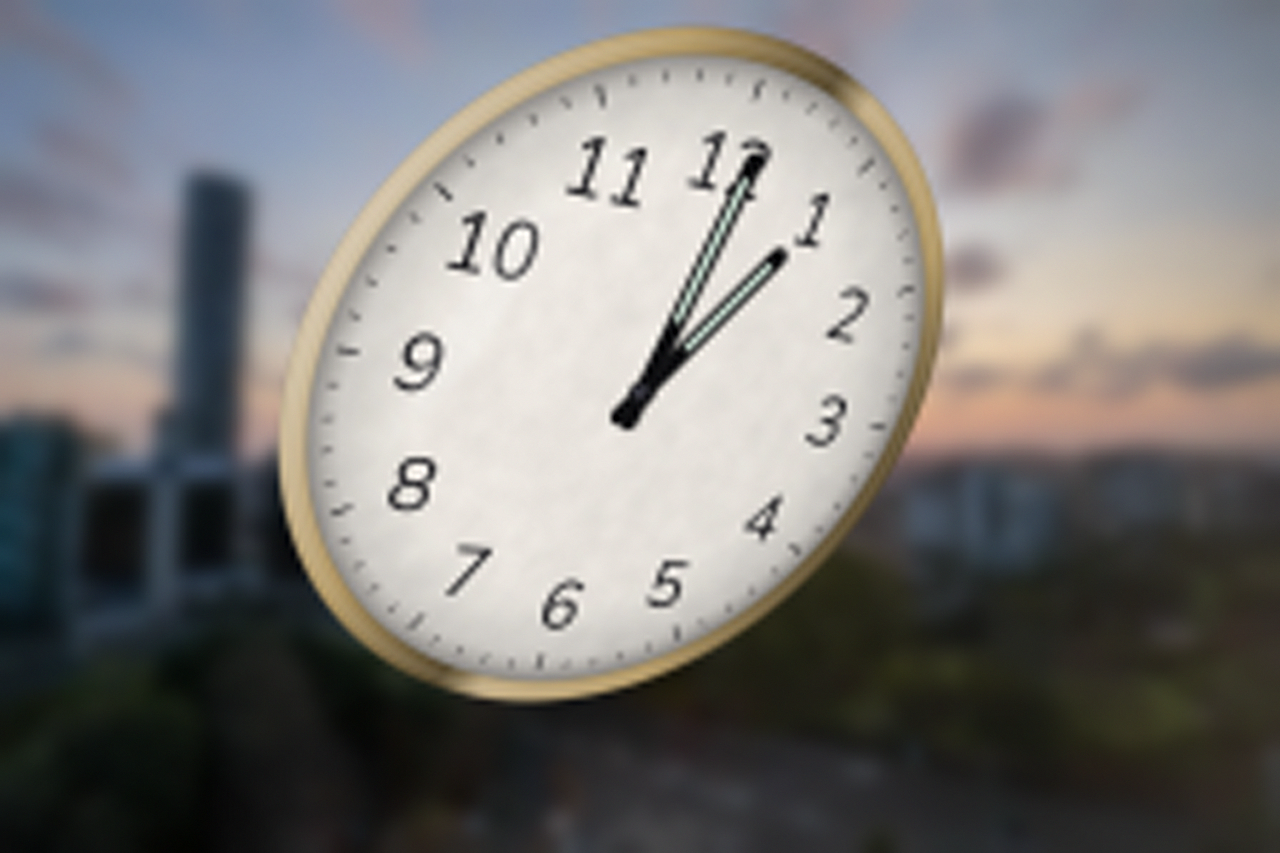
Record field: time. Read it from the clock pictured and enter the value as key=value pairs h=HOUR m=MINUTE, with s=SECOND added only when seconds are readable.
h=1 m=1
